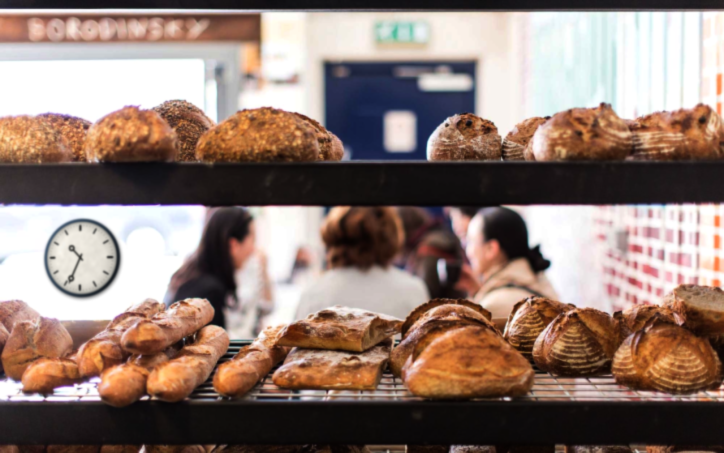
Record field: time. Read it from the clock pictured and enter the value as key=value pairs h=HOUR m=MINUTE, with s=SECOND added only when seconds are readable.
h=10 m=34
